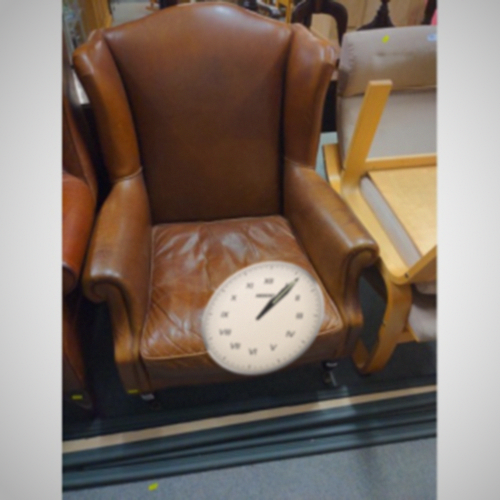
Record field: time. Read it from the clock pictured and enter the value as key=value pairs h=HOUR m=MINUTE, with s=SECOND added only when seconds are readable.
h=1 m=6
